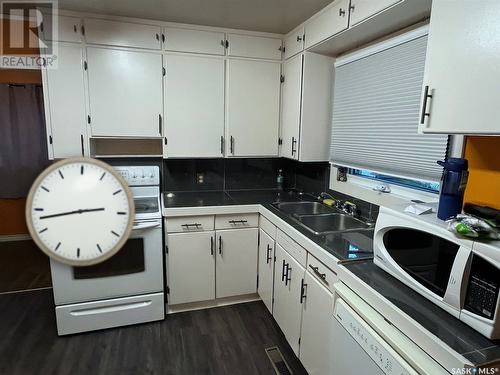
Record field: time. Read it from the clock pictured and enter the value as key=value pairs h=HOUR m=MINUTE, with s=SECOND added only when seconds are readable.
h=2 m=43
